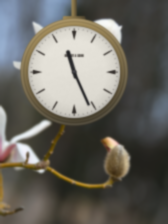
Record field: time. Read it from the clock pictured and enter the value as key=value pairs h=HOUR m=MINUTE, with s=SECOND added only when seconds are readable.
h=11 m=26
